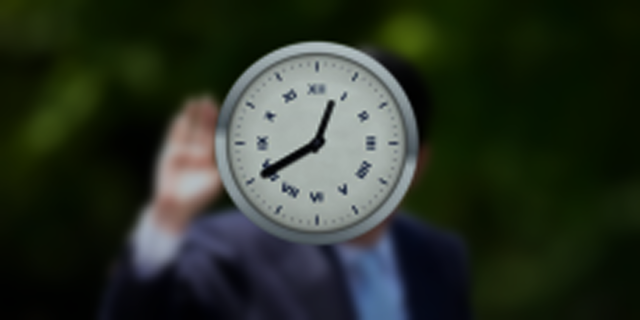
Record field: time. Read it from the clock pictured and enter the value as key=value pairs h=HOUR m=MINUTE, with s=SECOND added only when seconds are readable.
h=12 m=40
